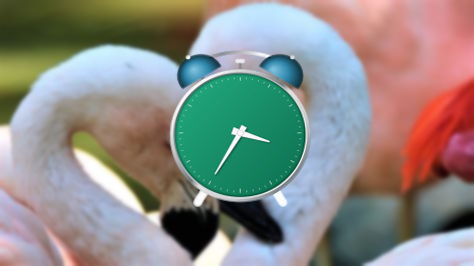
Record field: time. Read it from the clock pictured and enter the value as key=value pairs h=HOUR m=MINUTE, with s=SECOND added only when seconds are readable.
h=3 m=35
